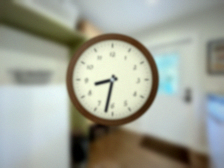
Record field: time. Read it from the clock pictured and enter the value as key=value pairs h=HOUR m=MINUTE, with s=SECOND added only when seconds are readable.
h=8 m=32
